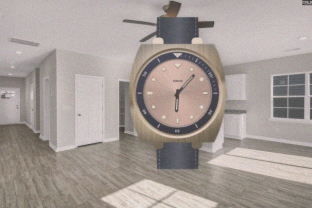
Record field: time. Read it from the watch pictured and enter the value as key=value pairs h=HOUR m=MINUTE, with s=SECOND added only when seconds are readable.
h=6 m=7
